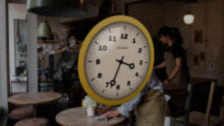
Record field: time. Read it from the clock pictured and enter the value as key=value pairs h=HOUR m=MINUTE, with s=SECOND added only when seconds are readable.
h=3 m=33
